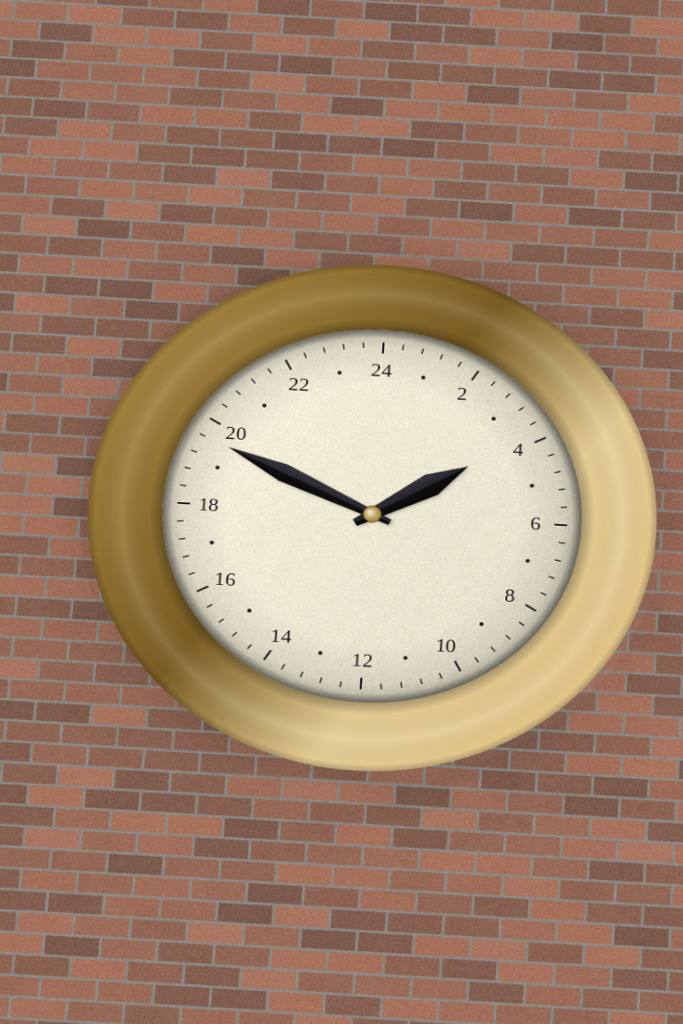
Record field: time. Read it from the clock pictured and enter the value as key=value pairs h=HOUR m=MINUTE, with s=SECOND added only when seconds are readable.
h=3 m=49
